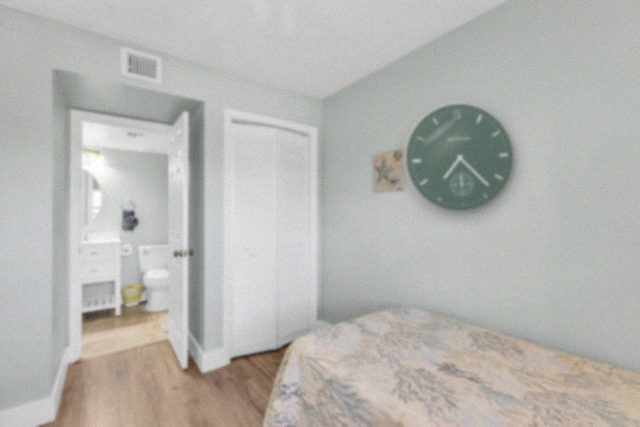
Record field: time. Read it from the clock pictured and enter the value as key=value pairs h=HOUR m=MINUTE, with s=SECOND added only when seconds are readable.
h=7 m=23
